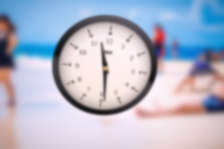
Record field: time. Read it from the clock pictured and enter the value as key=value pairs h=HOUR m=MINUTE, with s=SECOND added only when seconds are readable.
h=11 m=29
